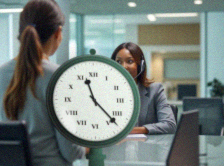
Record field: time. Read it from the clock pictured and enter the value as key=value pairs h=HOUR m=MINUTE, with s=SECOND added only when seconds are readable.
h=11 m=23
